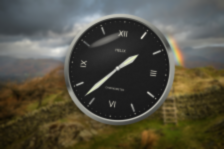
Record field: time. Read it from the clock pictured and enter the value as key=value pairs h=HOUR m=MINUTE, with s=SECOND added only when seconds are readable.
h=1 m=37
